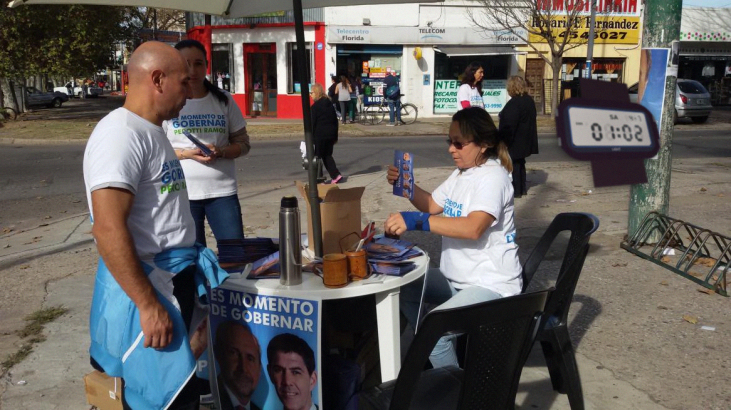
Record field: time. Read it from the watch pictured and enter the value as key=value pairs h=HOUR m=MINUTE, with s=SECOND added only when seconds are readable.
h=1 m=2
